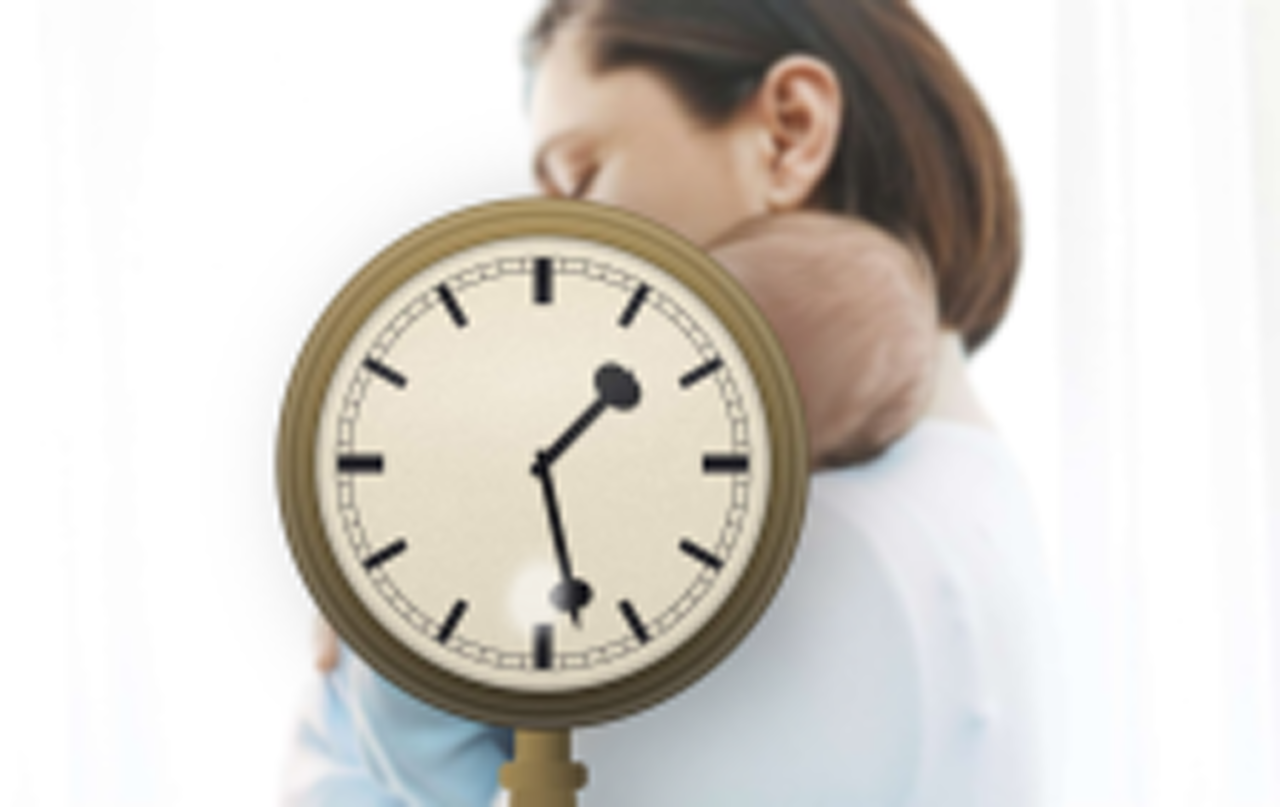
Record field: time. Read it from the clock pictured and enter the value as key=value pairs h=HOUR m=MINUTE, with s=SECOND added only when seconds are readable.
h=1 m=28
